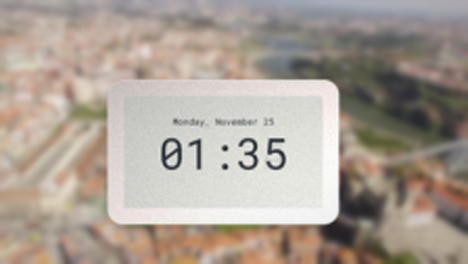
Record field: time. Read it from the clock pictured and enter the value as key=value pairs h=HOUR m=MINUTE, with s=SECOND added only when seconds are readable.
h=1 m=35
